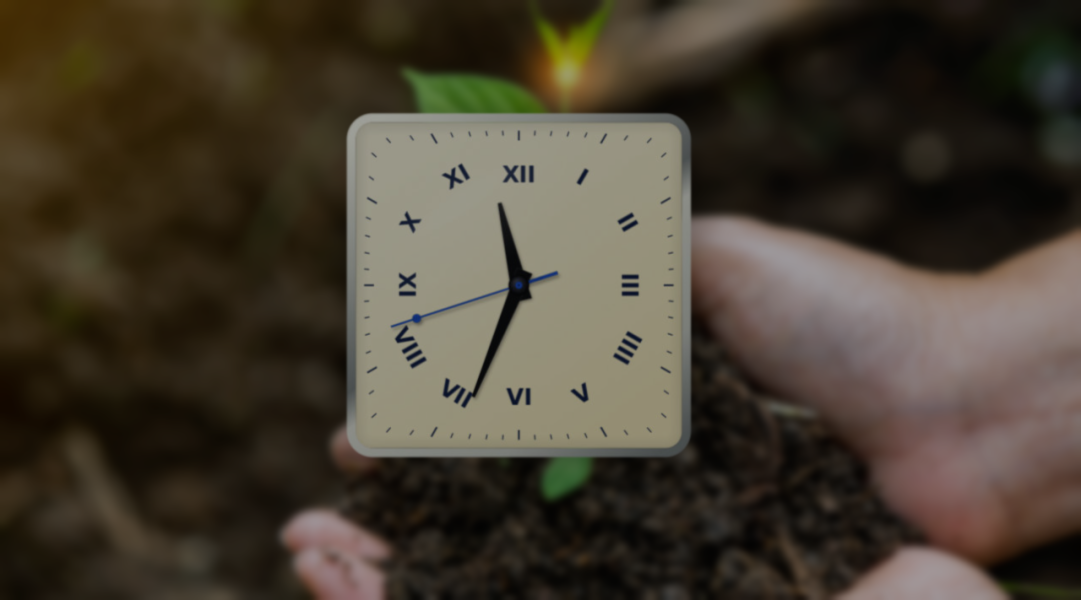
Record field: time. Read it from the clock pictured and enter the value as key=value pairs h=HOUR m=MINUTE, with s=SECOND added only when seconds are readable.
h=11 m=33 s=42
